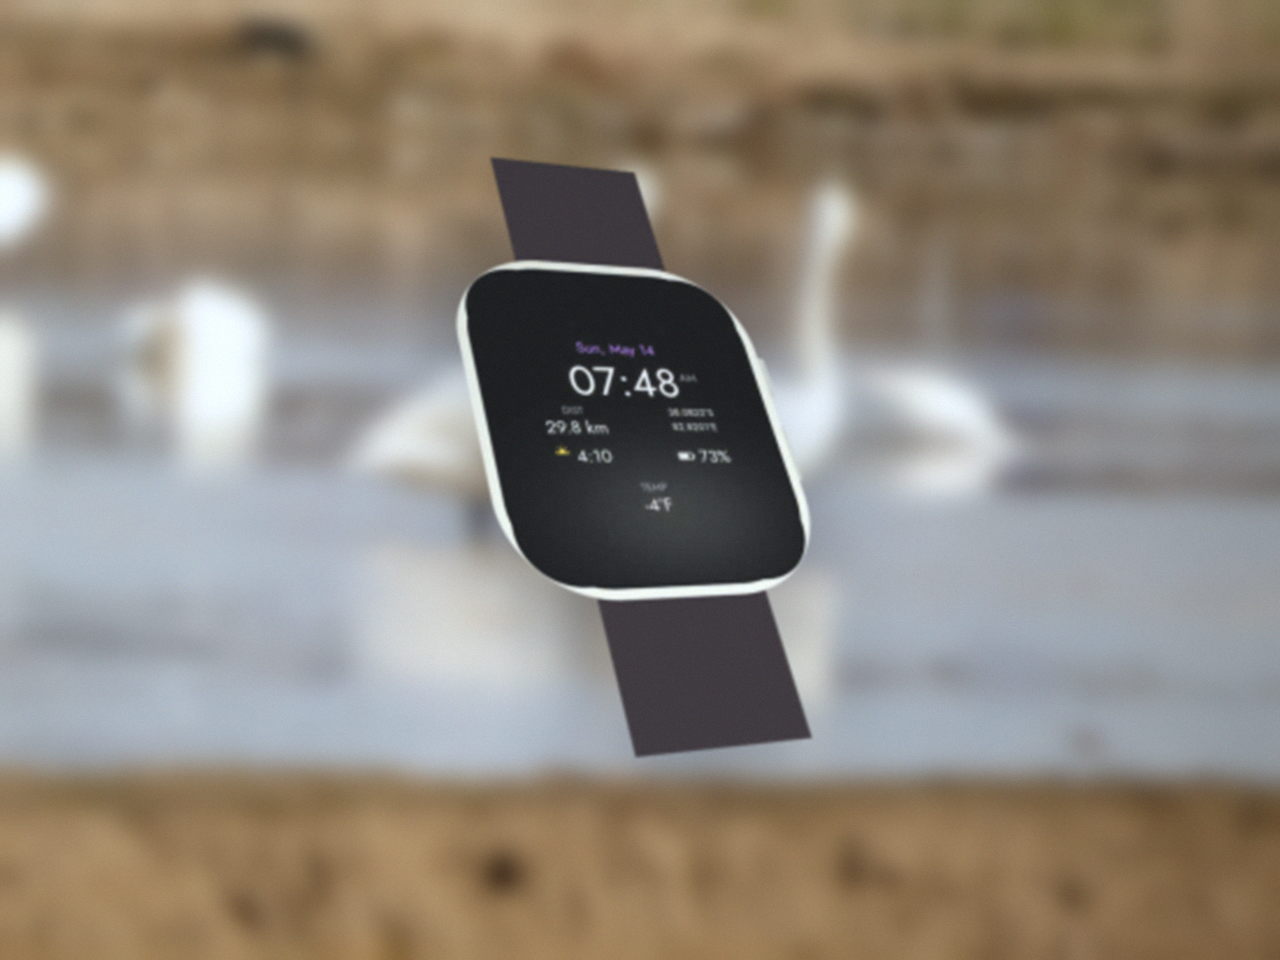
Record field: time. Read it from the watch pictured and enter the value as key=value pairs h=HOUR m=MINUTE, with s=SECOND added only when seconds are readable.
h=7 m=48
